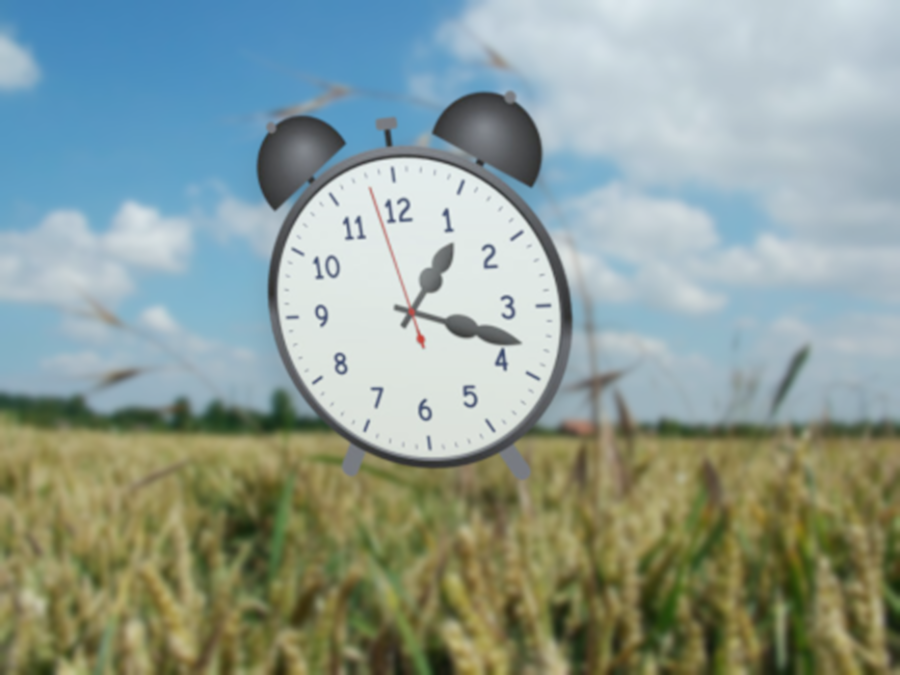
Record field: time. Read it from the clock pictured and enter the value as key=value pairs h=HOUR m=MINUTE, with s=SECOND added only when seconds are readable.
h=1 m=17 s=58
